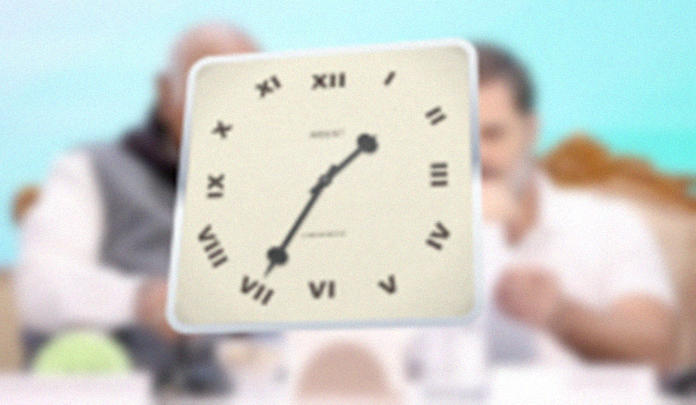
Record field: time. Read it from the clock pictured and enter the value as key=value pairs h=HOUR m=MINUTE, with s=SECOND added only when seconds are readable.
h=1 m=35
